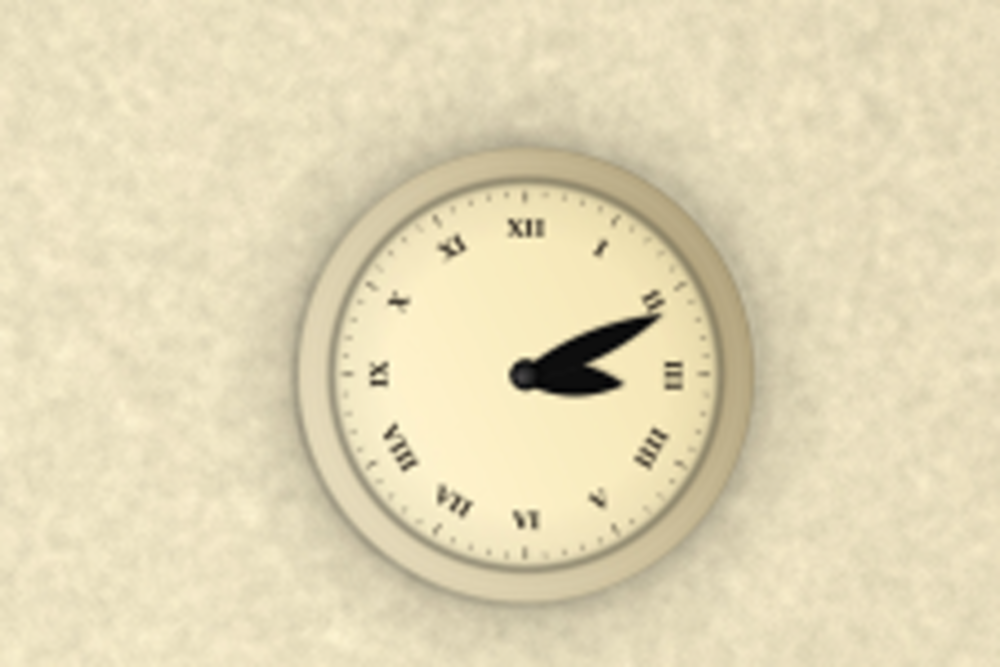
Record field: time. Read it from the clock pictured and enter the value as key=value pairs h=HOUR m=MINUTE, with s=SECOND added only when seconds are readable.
h=3 m=11
